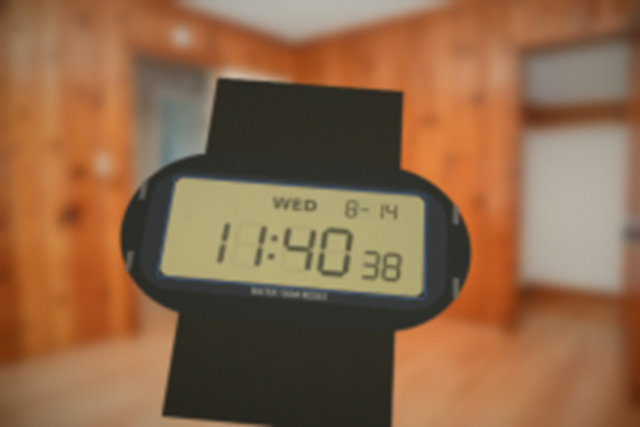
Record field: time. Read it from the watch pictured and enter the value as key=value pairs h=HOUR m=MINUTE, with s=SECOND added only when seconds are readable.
h=11 m=40 s=38
